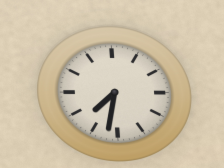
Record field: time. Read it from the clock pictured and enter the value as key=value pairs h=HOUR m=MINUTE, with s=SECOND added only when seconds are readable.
h=7 m=32
